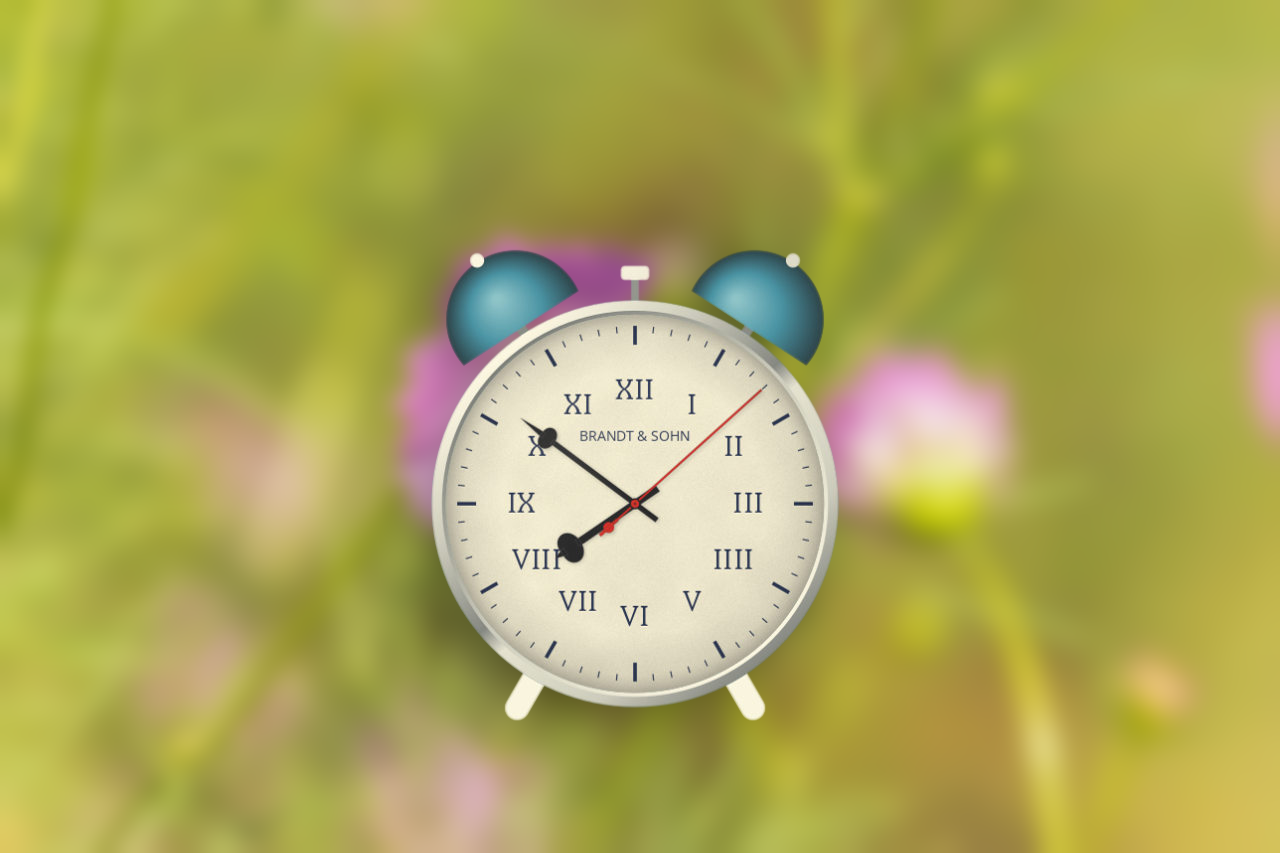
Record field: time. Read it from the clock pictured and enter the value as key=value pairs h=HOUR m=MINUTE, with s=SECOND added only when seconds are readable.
h=7 m=51 s=8
